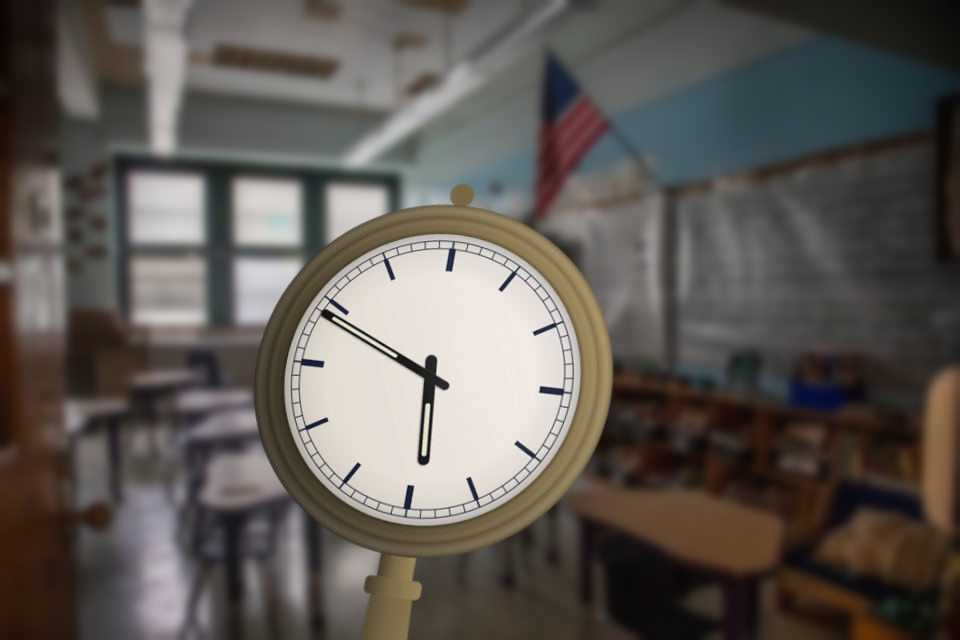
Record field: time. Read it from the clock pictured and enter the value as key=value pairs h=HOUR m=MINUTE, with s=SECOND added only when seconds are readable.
h=5 m=49
